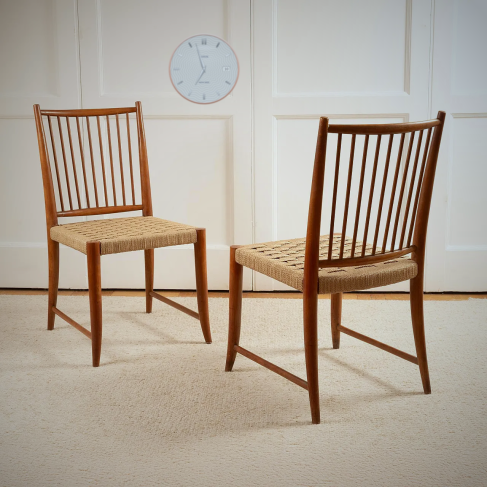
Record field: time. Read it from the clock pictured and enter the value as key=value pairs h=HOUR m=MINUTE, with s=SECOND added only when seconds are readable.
h=6 m=57
